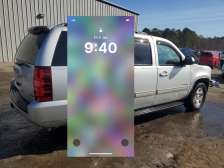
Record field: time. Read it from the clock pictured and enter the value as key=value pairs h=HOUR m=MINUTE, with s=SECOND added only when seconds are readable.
h=9 m=40
